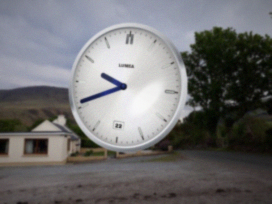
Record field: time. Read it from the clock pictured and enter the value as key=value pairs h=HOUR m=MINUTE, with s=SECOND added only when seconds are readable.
h=9 m=41
